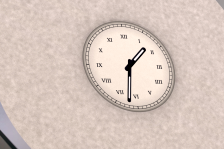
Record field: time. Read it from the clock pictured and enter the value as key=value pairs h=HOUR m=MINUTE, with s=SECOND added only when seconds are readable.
h=1 m=32
